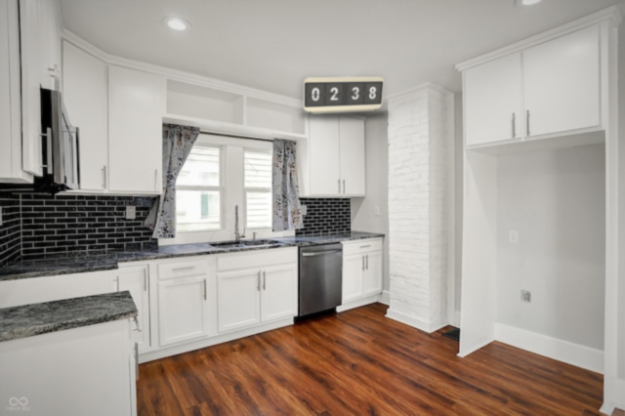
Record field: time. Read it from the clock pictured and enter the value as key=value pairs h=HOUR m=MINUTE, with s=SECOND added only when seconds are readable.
h=2 m=38
